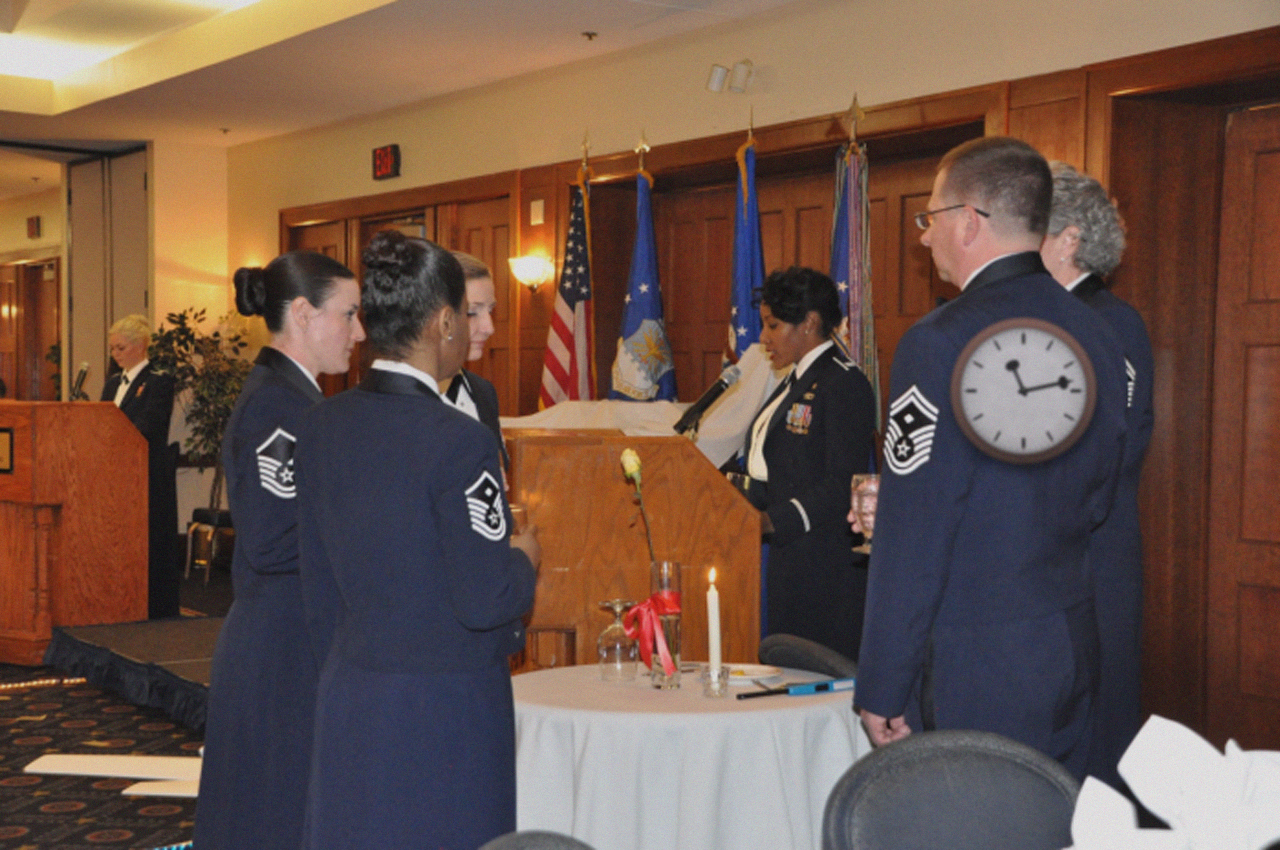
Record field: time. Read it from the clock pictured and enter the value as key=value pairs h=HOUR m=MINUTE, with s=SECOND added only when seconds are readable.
h=11 m=13
